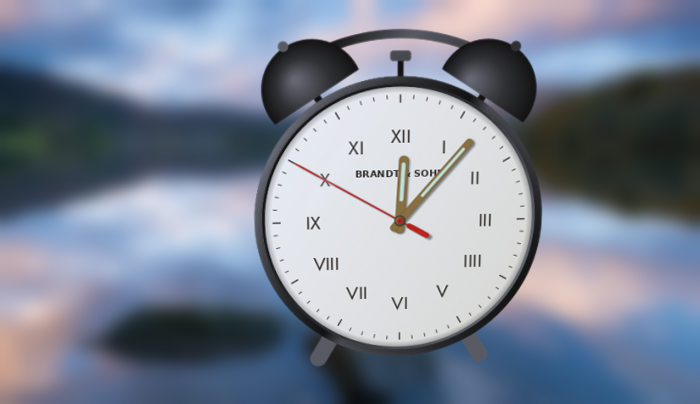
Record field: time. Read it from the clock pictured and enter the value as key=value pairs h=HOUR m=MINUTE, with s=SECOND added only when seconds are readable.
h=12 m=6 s=50
